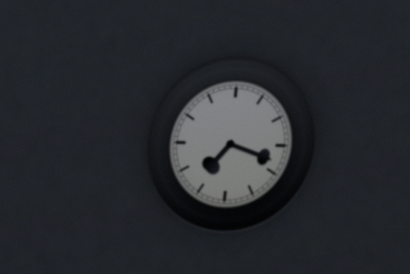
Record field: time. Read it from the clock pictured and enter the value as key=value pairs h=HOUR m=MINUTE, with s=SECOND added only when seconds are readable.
h=7 m=18
